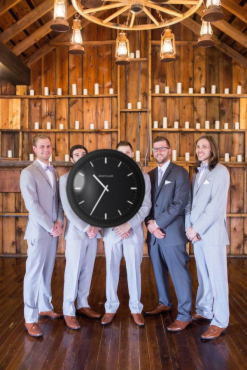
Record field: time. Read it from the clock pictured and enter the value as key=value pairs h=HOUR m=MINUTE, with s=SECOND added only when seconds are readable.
h=10 m=35
